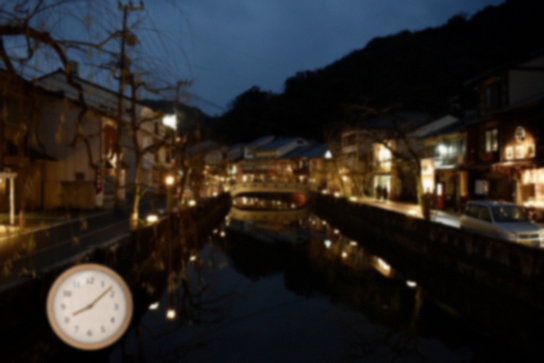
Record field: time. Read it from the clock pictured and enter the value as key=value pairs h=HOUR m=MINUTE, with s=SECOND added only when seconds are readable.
h=8 m=8
